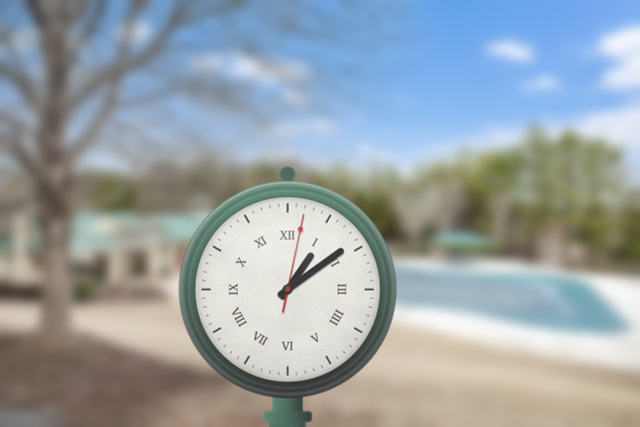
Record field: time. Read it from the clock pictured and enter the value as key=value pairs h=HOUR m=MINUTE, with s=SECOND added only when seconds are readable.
h=1 m=9 s=2
